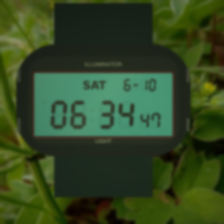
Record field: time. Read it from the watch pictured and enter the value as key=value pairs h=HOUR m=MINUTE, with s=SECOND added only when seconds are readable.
h=6 m=34 s=47
